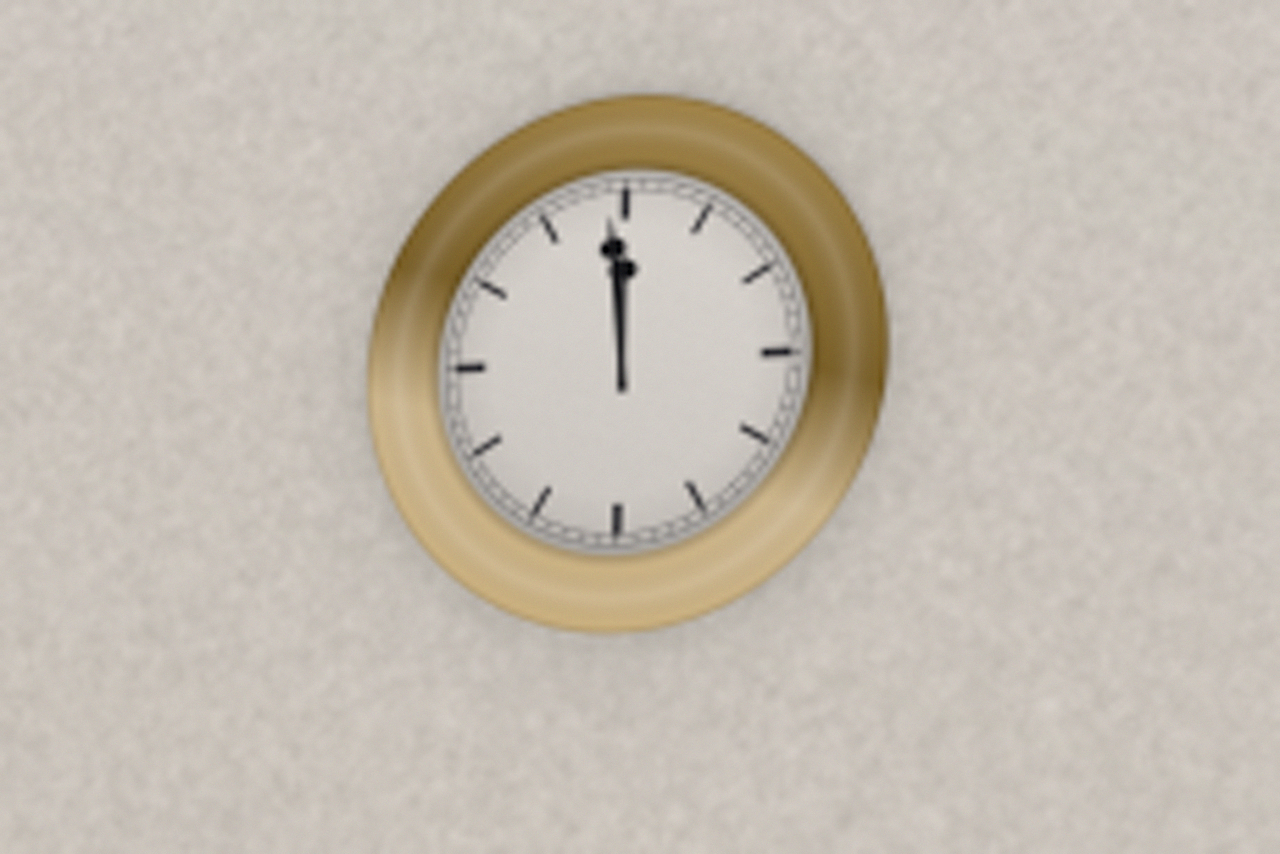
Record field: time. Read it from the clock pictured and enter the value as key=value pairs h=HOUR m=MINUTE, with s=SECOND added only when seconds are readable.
h=11 m=59
